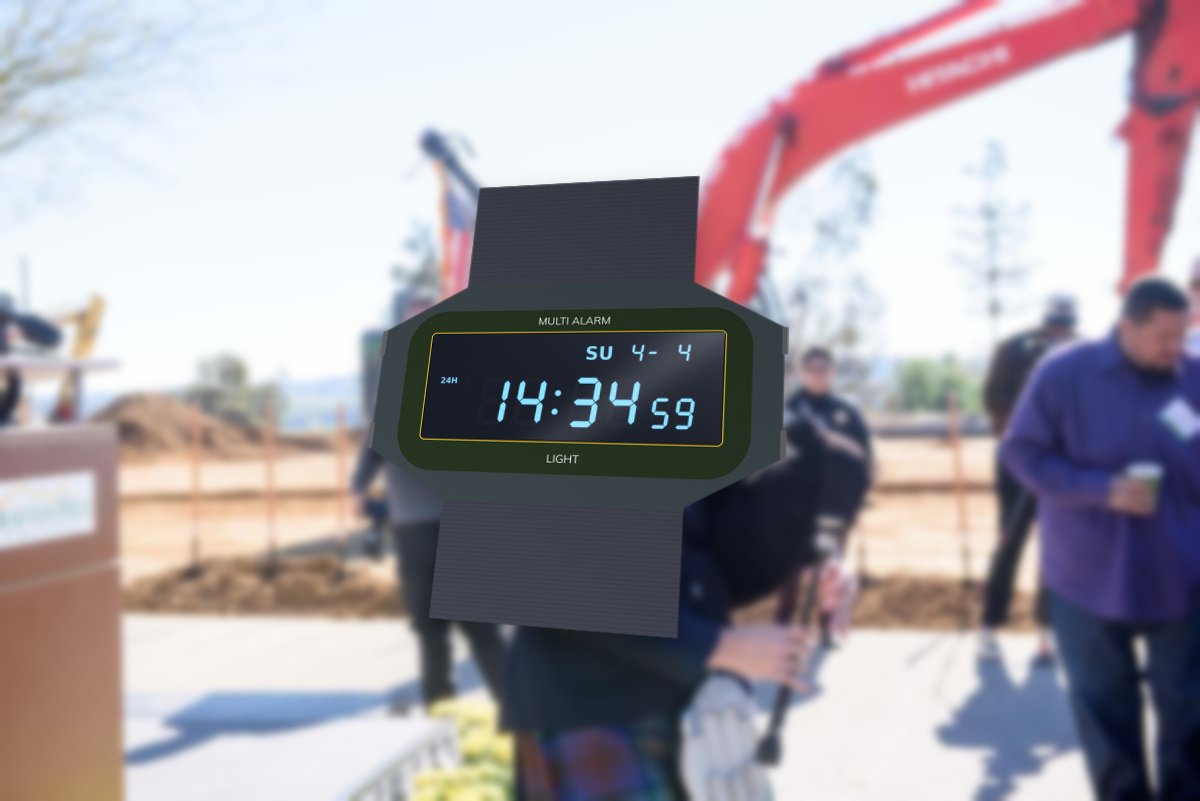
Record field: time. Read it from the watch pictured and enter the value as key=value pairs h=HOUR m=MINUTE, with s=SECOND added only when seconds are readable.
h=14 m=34 s=59
